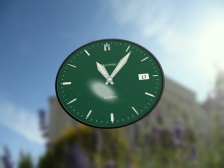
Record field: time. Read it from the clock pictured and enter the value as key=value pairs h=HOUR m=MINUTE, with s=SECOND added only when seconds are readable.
h=11 m=6
